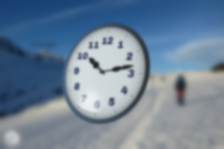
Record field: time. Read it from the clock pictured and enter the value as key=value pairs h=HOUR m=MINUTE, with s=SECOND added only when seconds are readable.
h=10 m=13
